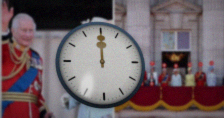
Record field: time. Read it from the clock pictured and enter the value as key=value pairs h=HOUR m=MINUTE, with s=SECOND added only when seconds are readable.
h=12 m=0
